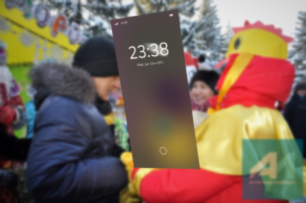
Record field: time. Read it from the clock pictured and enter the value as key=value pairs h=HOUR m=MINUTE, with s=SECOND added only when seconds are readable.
h=23 m=38
